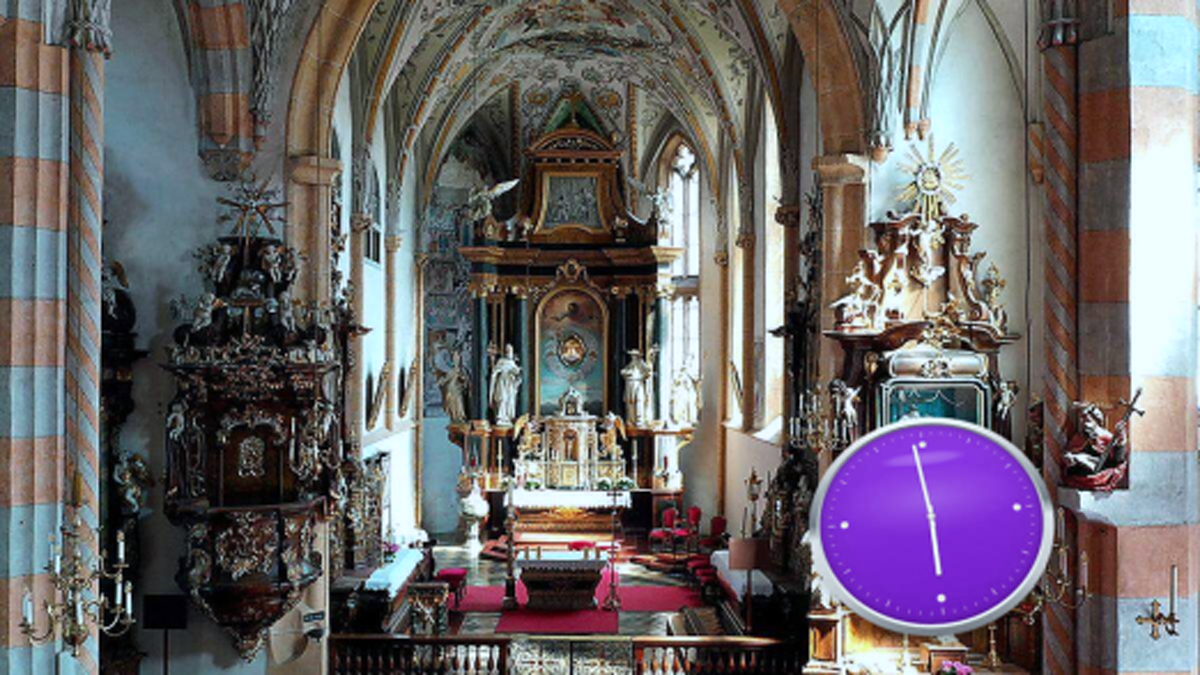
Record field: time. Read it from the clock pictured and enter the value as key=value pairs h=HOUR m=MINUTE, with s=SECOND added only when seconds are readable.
h=5 m=59
